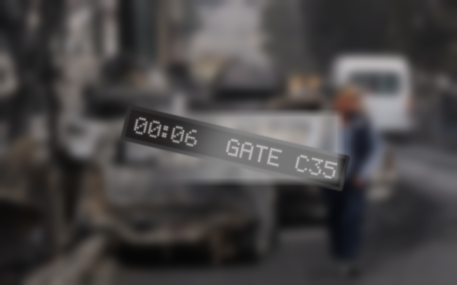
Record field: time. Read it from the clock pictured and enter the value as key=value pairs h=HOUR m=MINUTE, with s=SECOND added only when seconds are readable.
h=0 m=6
